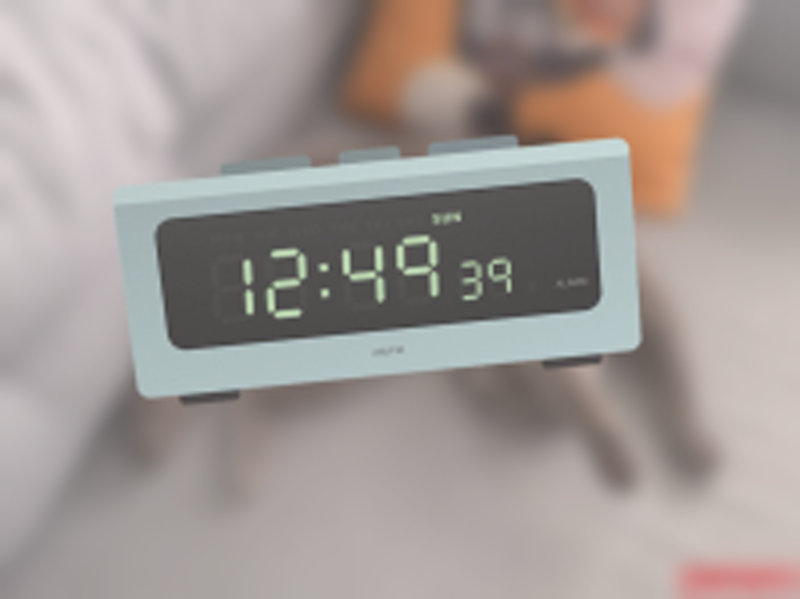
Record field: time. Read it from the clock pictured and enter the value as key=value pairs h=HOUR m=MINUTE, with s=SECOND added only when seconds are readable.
h=12 m=49 s=39
